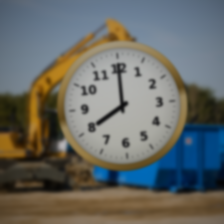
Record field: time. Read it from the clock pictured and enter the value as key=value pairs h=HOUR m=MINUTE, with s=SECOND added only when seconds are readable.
h=8 m=0
